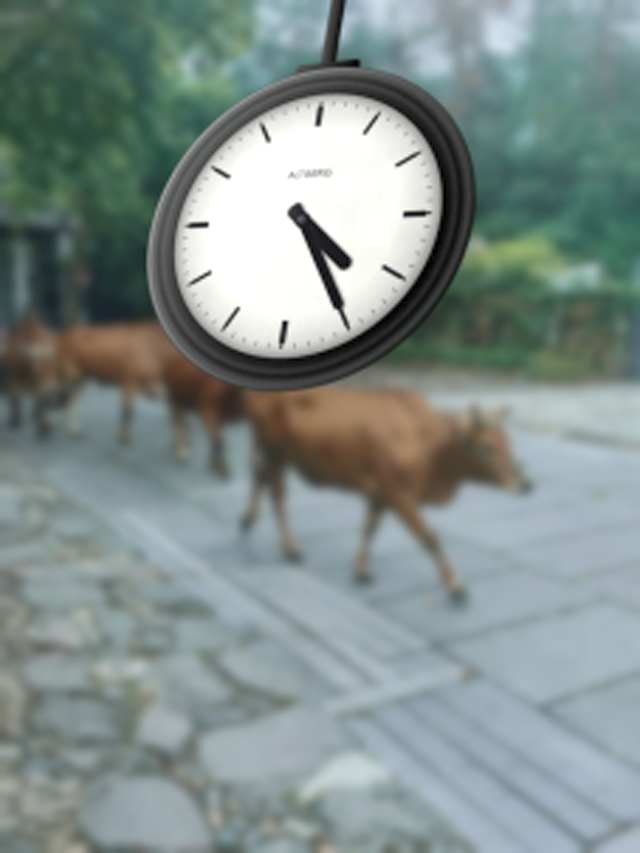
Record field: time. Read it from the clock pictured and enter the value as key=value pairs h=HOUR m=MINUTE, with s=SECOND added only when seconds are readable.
h=4 m=25
